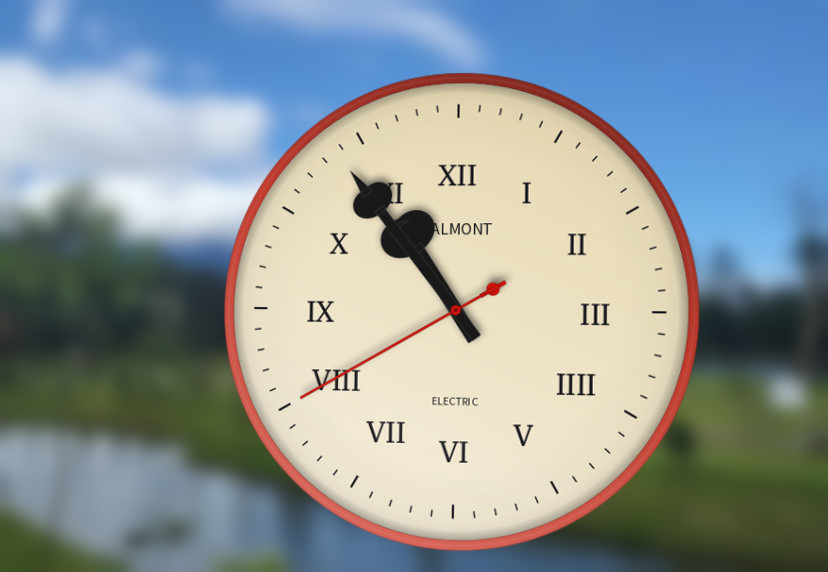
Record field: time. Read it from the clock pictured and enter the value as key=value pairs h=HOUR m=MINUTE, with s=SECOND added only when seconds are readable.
h=10 m=53 s=40
